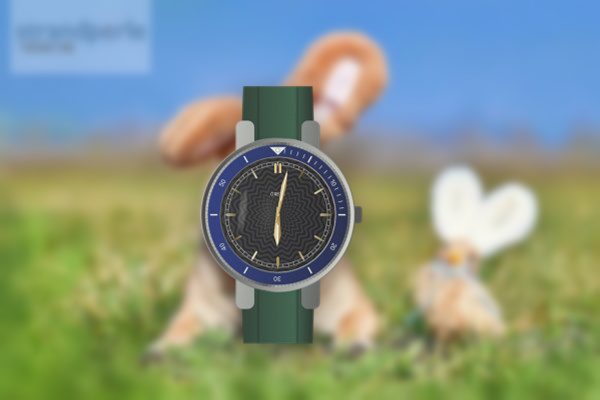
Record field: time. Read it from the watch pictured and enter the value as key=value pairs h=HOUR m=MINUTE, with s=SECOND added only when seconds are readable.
h=6 m=2
